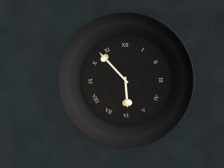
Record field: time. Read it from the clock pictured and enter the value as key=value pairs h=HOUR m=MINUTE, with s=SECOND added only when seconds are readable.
h=5 m=53
